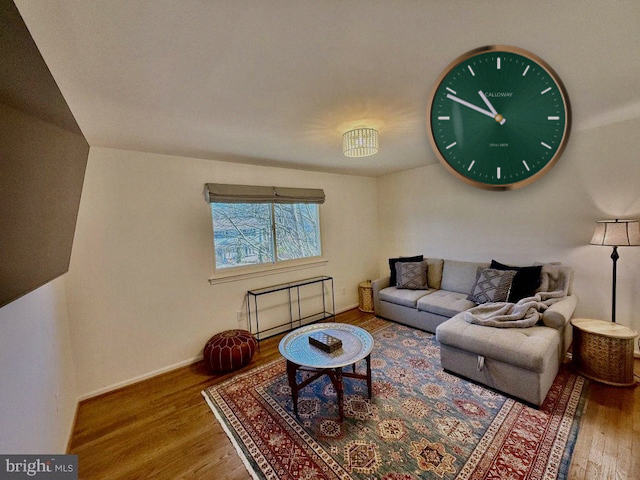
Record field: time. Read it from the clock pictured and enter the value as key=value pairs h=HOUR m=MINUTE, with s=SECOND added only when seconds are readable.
h=10 m=49
